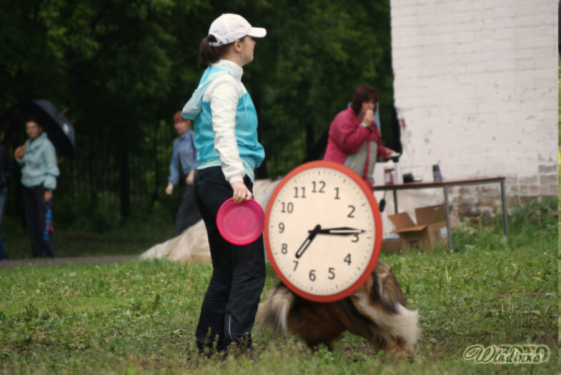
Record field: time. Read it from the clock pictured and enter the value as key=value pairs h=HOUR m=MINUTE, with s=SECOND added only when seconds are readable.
h=7 m=14
